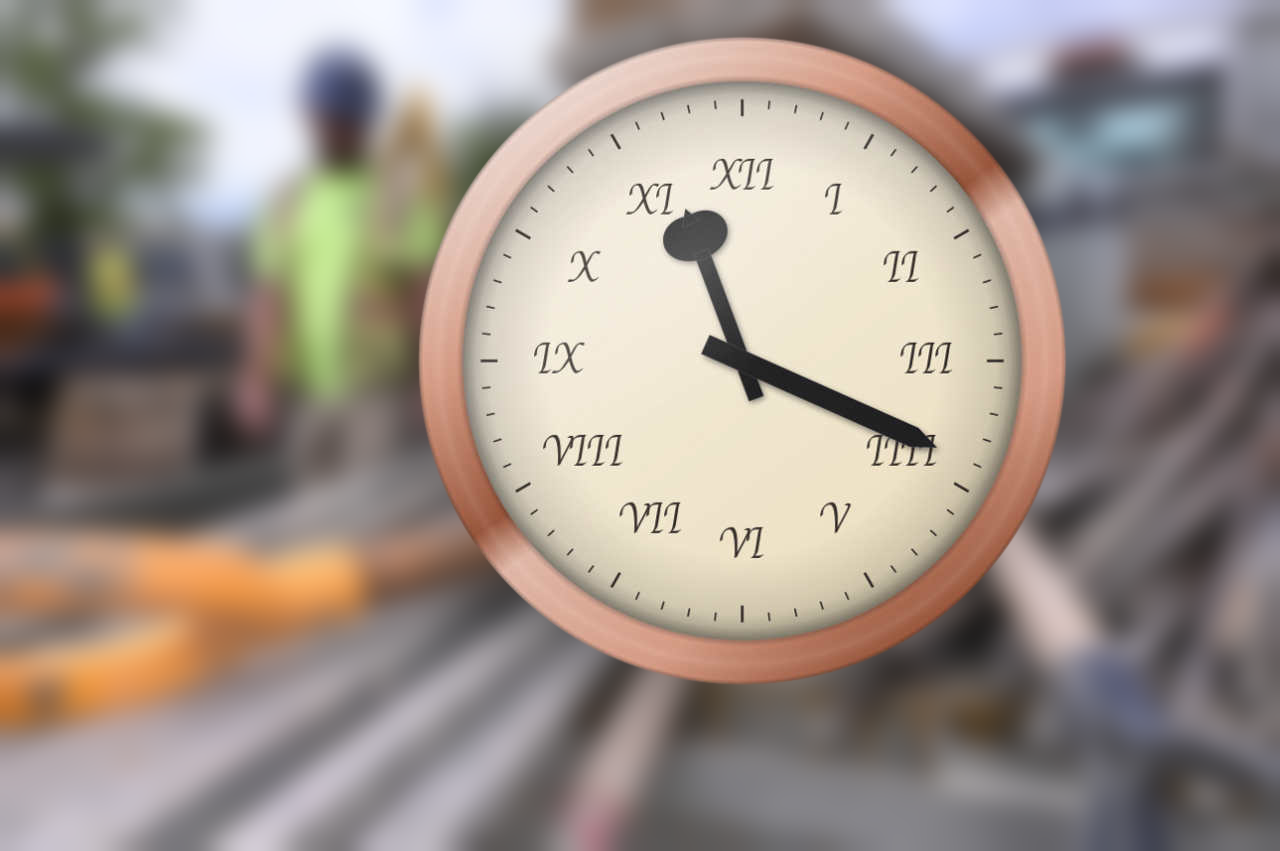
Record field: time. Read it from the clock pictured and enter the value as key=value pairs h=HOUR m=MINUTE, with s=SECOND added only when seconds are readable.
h=11 m=19
